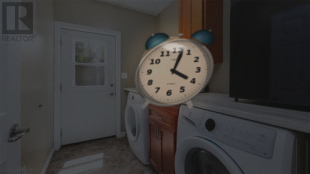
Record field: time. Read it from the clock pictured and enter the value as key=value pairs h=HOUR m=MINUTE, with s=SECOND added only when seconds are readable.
h=4 m=2
